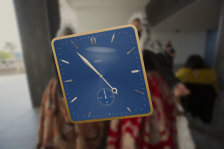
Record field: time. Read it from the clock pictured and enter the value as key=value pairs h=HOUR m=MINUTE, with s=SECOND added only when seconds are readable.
h=4 m=54
